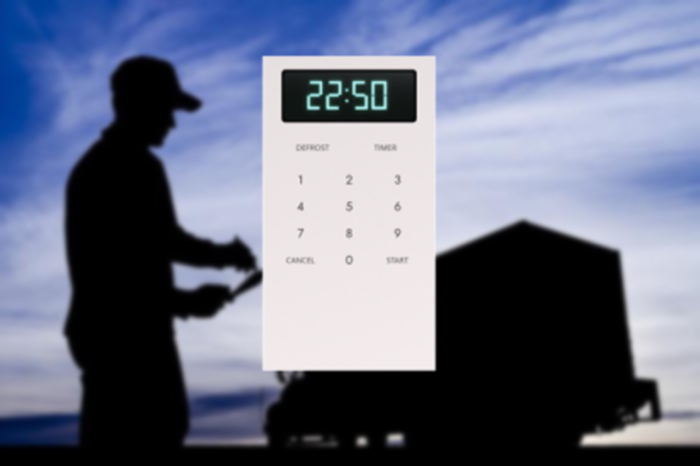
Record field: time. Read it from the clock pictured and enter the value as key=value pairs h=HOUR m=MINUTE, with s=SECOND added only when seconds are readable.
h=22 m=50
